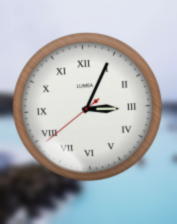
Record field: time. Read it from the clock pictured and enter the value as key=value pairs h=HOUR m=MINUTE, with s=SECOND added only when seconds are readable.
h=3 m=4 s=39
